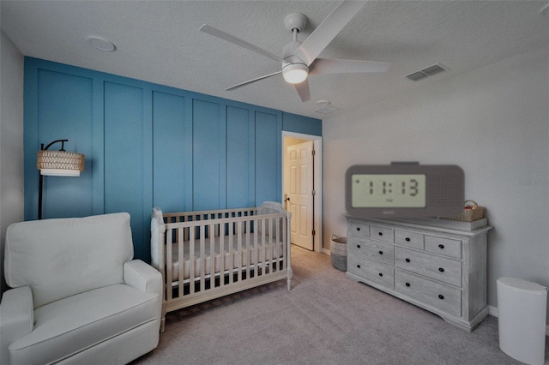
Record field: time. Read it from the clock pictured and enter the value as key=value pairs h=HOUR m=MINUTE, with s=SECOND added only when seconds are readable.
h=11 m=13
